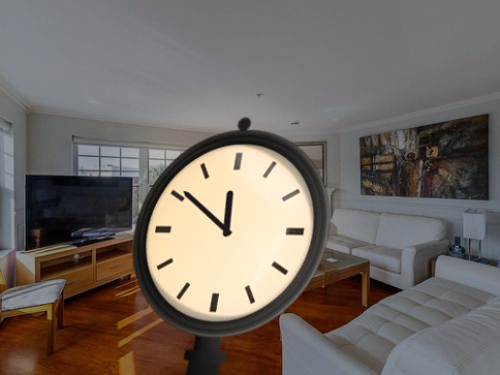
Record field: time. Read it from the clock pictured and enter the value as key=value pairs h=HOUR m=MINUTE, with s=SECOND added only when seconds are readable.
h=11 m=51
